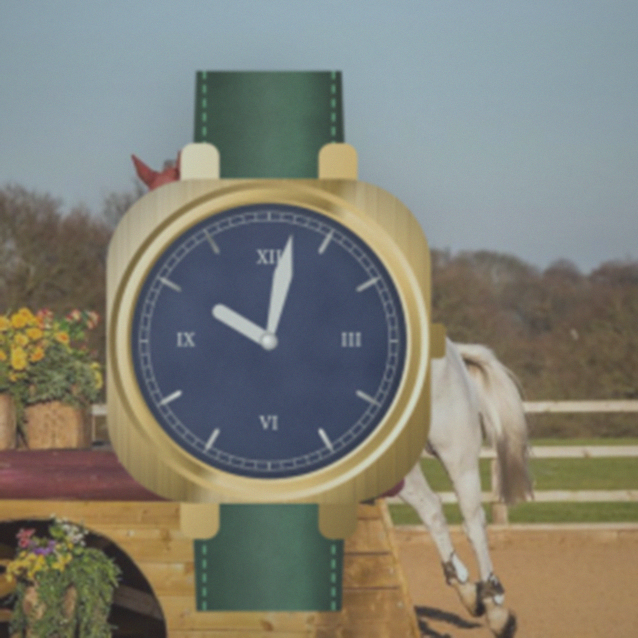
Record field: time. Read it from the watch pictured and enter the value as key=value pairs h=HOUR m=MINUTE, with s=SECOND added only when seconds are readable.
h=10 m=2
